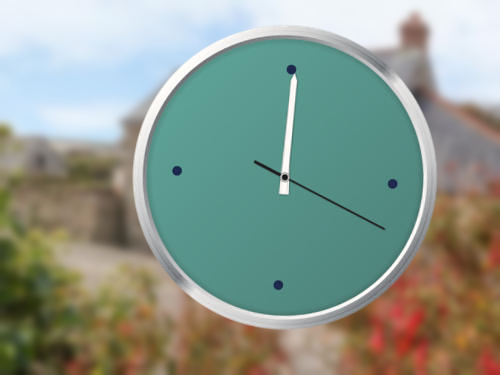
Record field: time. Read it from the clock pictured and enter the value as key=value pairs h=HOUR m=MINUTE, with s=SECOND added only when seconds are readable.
h=12 m=0 s=19
